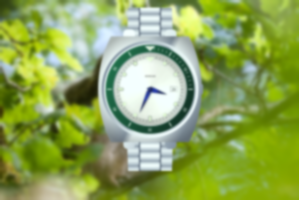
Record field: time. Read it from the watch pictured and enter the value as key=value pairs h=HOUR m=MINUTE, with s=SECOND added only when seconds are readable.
h=3 m=34
